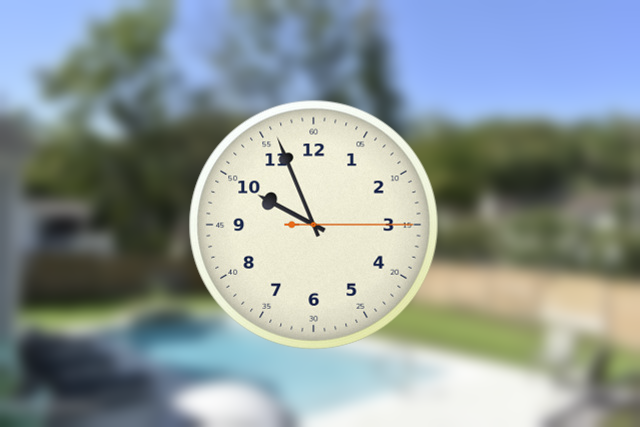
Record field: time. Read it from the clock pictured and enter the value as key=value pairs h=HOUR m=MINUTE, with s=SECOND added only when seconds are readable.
h=9 m=56 s=15
